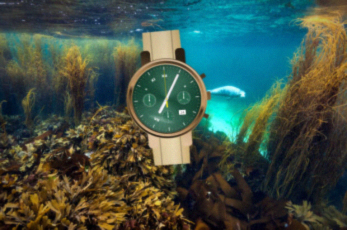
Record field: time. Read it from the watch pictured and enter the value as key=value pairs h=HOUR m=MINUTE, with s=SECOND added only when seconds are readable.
h=7 m=5
